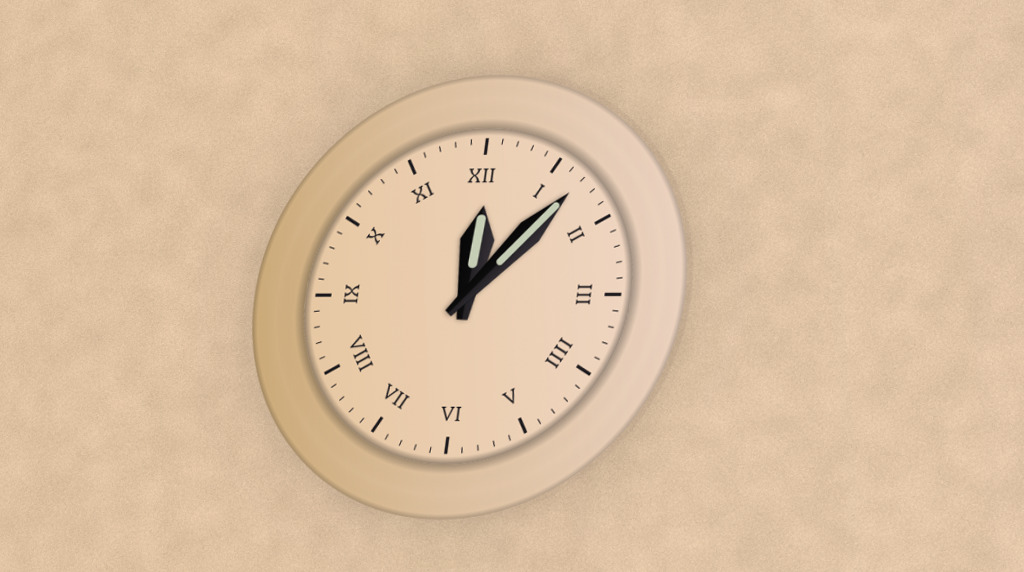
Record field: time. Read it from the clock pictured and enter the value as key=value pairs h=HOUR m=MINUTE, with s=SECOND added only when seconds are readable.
h=12 m=7
